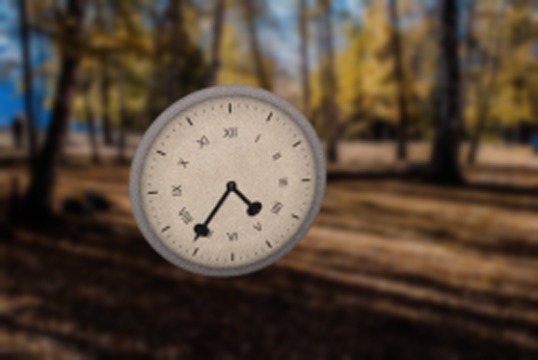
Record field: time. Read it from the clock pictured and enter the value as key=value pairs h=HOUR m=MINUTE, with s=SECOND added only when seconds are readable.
h=4 m=36
